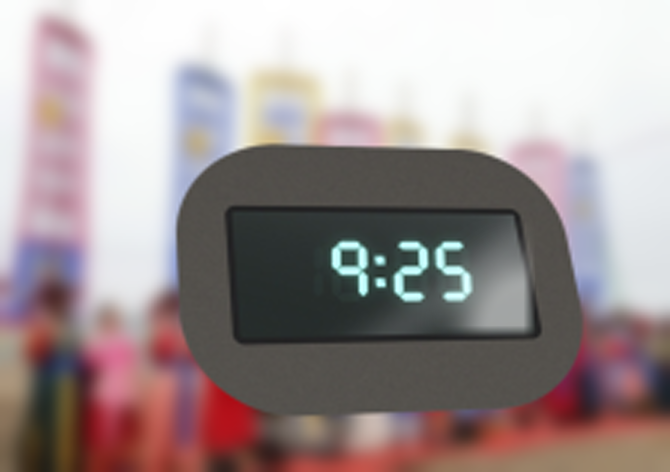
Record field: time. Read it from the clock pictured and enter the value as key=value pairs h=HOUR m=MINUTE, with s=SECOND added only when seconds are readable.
h=9 m=25
